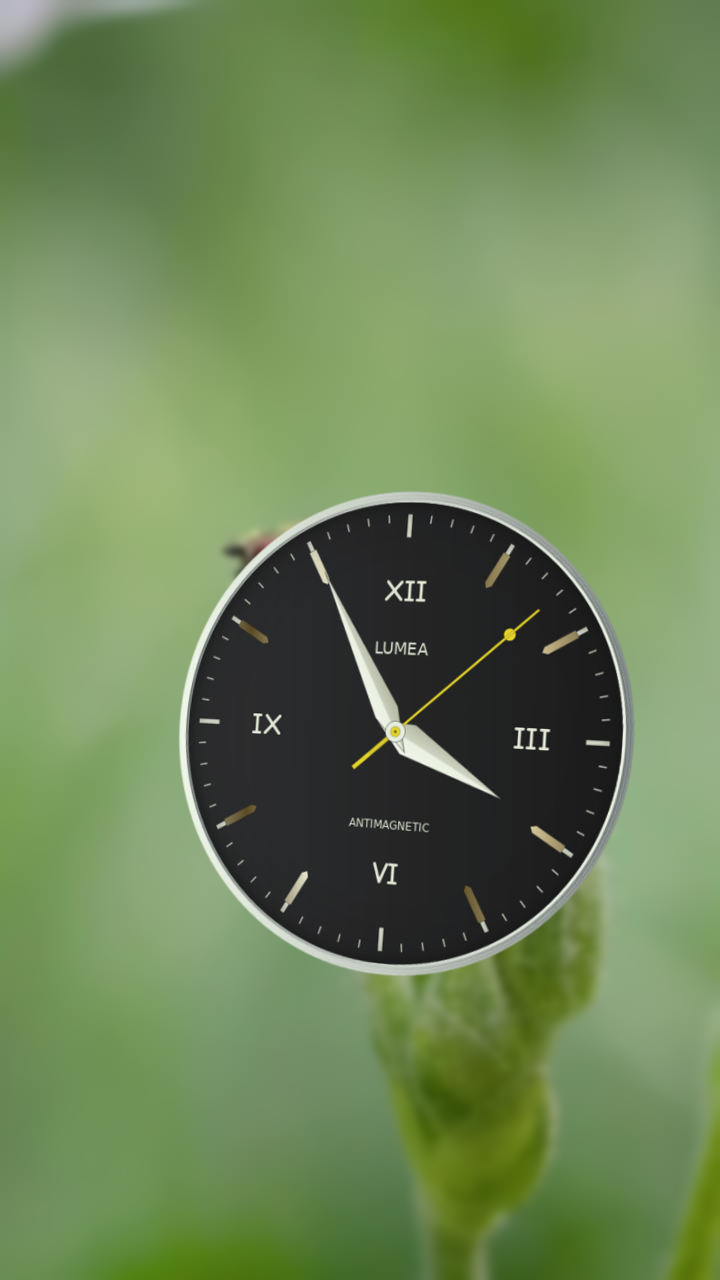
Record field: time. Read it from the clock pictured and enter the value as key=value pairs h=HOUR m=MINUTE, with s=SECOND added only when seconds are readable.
h=3 m=55 s=8
